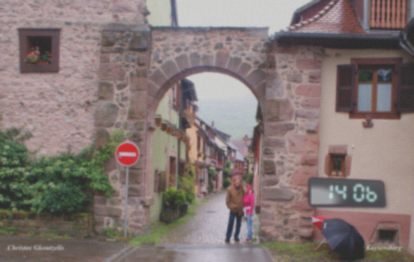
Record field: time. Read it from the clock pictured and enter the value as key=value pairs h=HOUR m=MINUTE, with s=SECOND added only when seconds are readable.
h=14 m=6
